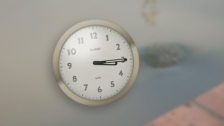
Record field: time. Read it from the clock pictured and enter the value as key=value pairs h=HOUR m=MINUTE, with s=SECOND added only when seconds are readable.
h=3 m=15
